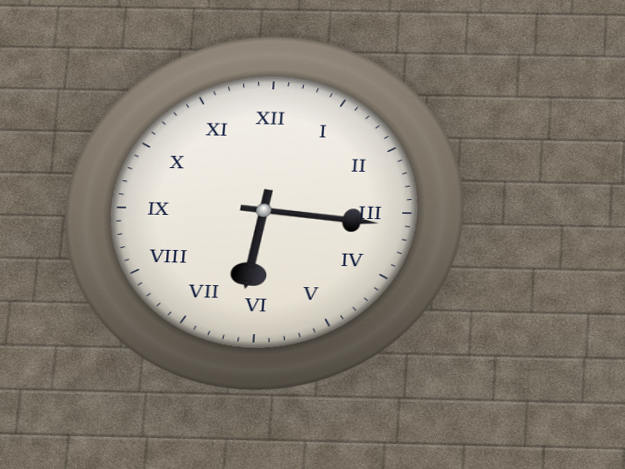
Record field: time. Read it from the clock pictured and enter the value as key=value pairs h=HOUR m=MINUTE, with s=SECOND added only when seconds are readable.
h=6 m=16
